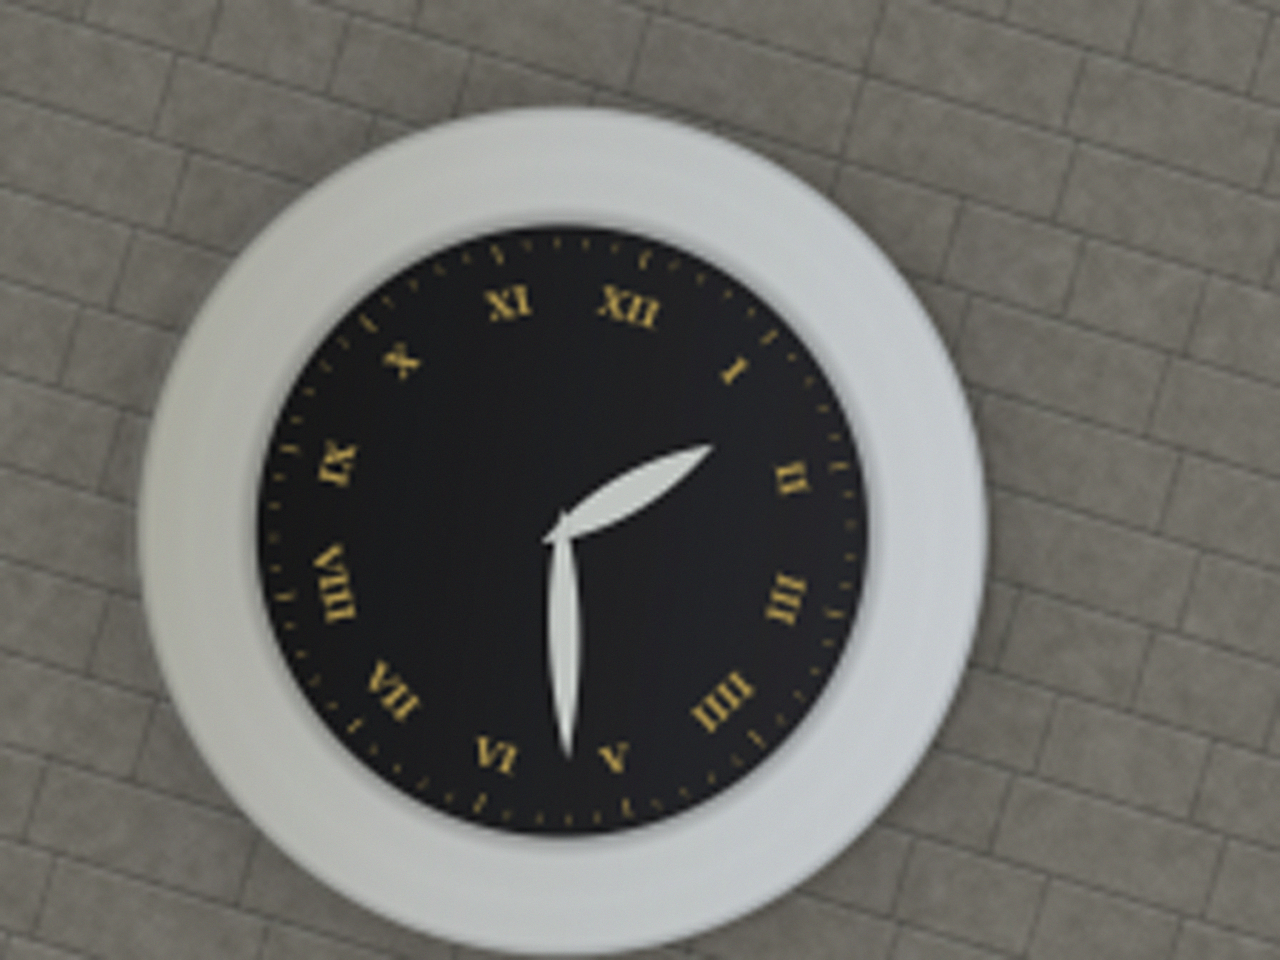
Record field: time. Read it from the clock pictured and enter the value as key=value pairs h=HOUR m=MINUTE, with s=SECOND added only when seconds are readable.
h=1 m=27
